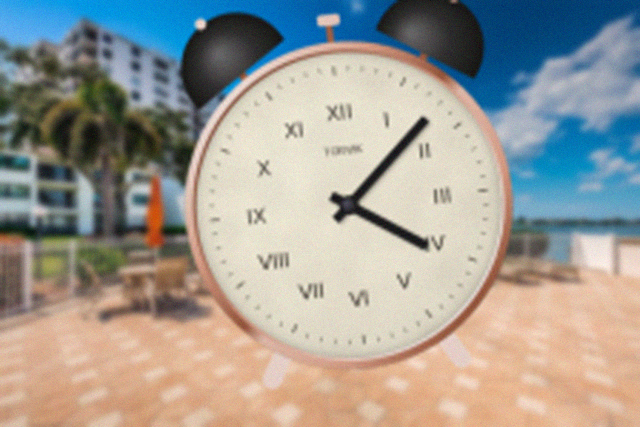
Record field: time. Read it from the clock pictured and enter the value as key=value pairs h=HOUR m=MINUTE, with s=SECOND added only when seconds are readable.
h=4 m=8
